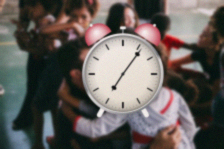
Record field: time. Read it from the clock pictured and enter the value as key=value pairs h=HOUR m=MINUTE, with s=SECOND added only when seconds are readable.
h=7 m=6
